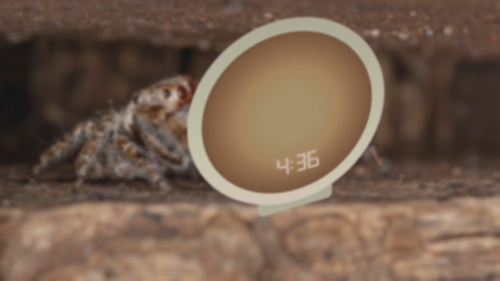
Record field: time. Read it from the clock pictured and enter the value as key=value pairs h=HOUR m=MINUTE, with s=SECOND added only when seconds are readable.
h=4 m=36
